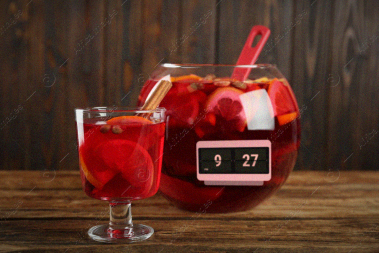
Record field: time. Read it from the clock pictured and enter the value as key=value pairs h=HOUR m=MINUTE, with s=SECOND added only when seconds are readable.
h=9 m=27
